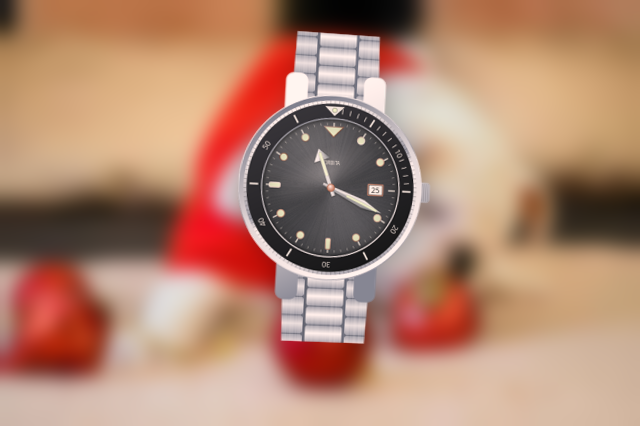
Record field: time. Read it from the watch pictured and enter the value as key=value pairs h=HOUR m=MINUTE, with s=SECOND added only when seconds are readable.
h=11 m=19
